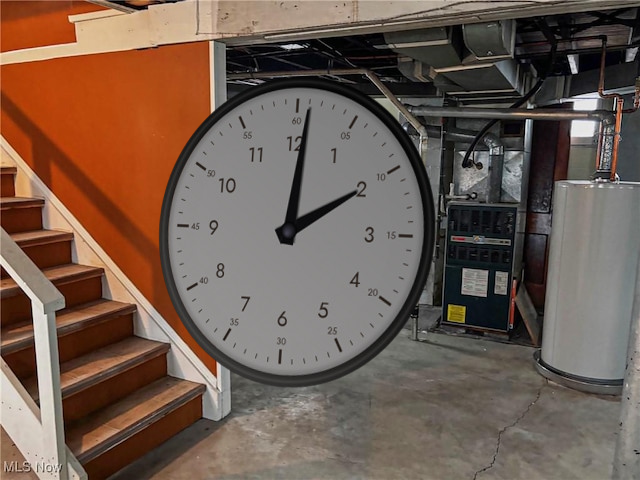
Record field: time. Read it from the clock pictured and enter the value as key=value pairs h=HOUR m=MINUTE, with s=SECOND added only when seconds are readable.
h=2 m=1
